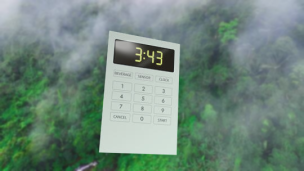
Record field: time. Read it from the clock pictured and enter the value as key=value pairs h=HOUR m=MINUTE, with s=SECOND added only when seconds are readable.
h=3 m=43
